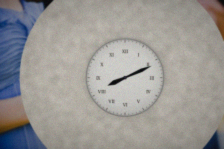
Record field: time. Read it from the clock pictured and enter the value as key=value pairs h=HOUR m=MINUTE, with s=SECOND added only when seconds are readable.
h=8 m=11
